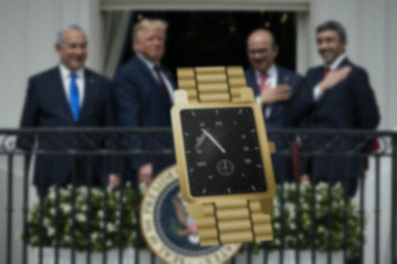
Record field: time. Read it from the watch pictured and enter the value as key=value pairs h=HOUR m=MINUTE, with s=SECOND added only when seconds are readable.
h=10 m=54
